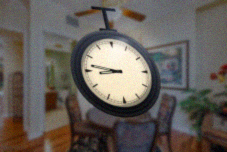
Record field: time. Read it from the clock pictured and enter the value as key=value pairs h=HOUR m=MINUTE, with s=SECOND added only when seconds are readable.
h=8 m=47
